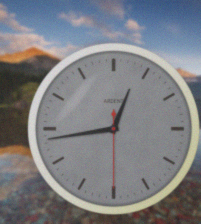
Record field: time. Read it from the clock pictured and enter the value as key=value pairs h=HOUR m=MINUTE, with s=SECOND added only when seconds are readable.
h=12 m=43 s=30
